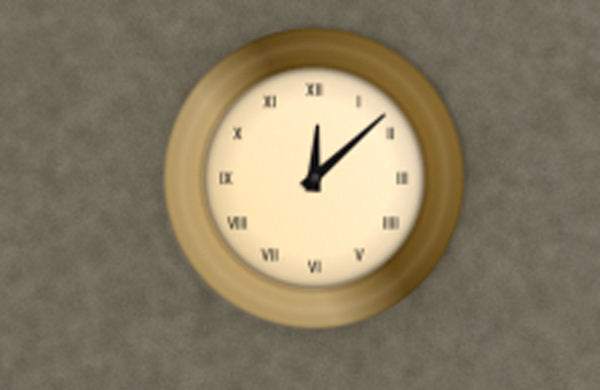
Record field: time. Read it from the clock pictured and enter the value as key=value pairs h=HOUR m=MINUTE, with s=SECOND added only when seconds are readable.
h=12 m=8
